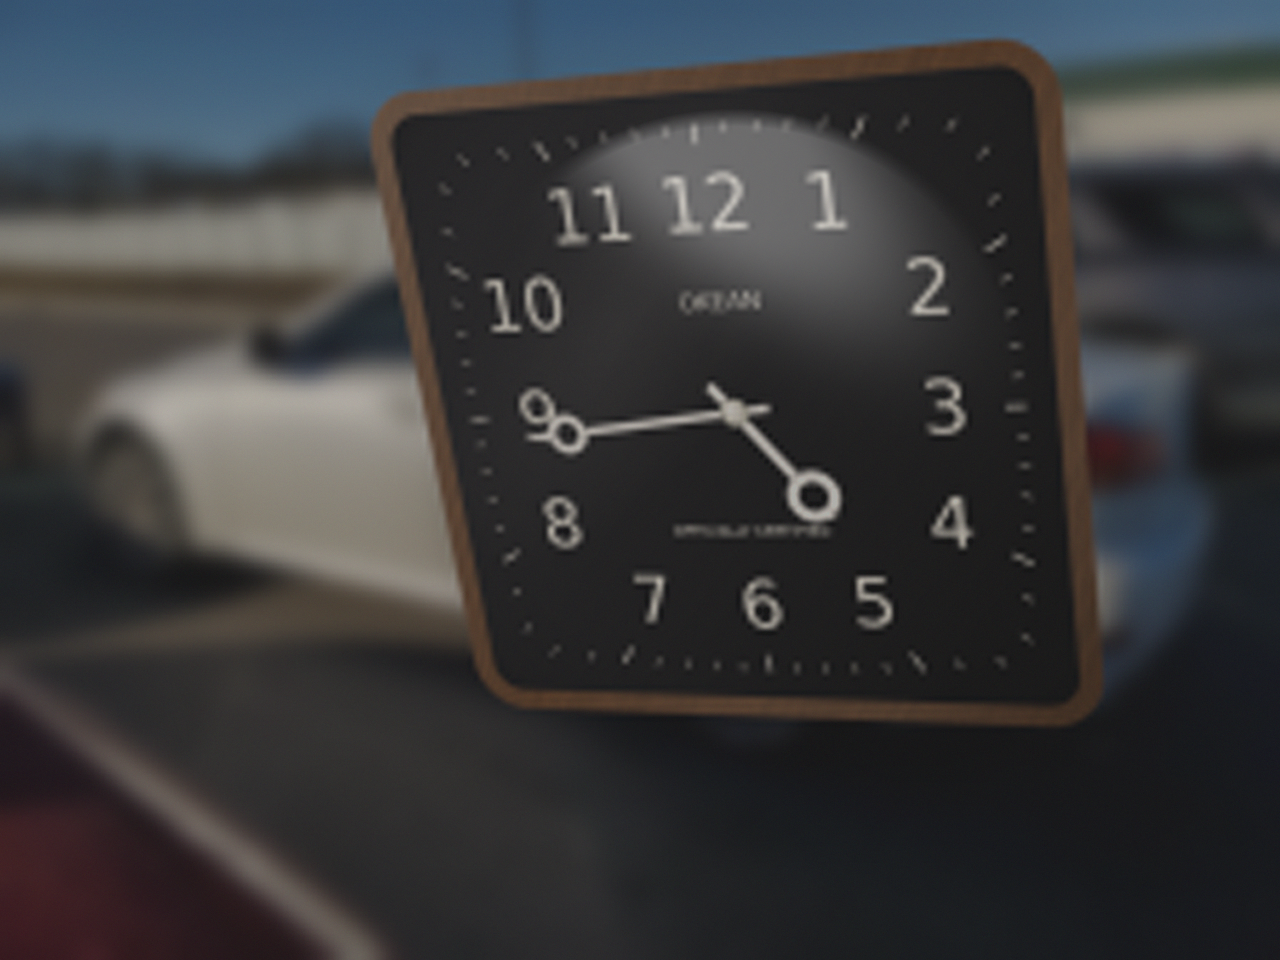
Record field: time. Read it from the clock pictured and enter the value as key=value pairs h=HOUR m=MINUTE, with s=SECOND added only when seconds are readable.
h=4 m=44
